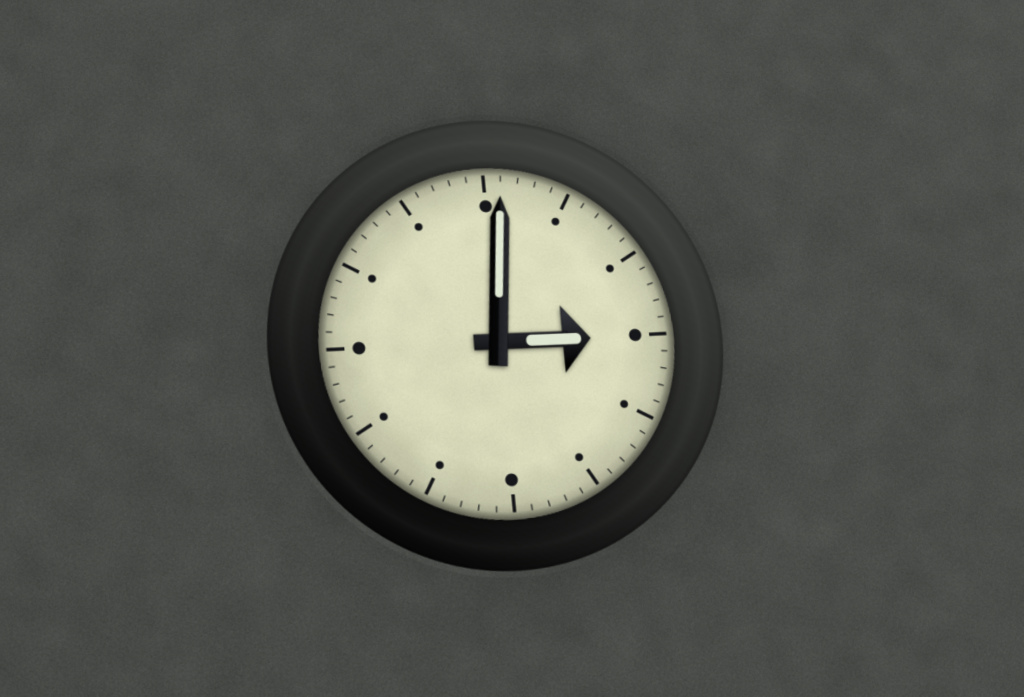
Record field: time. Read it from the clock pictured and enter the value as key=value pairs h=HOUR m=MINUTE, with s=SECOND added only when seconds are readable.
h=3 m=1
